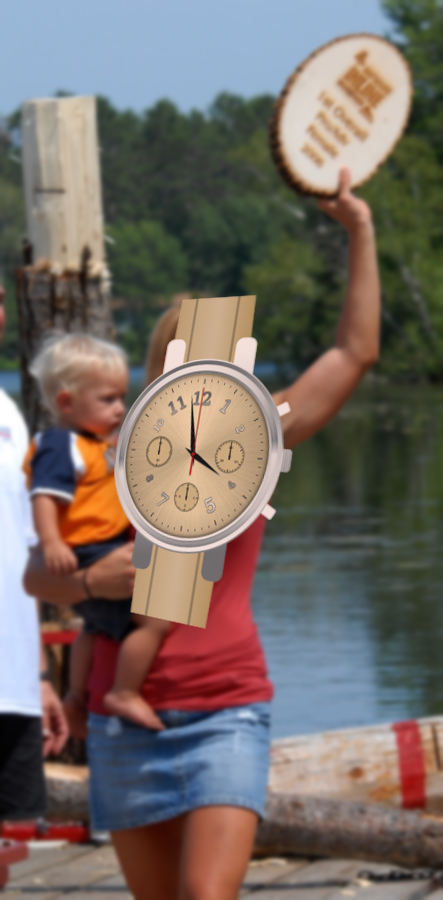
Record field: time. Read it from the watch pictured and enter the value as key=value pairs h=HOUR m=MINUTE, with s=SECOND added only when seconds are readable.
h=3 m=58
